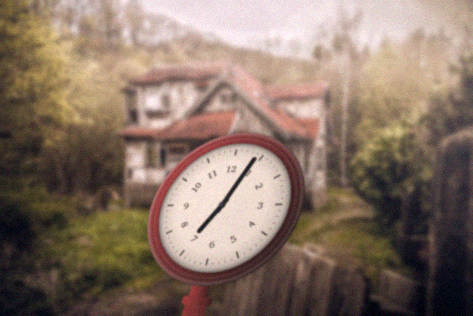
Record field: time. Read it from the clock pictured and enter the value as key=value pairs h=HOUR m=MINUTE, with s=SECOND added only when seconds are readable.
h=7 m=4
